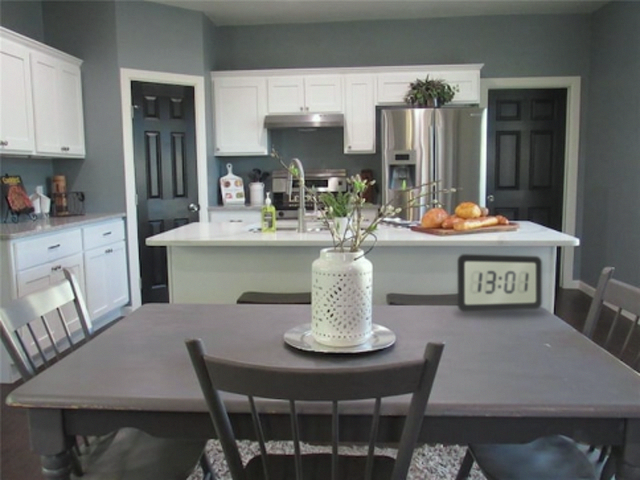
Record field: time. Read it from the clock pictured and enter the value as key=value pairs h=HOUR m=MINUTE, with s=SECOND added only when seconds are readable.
h=13 m=1
